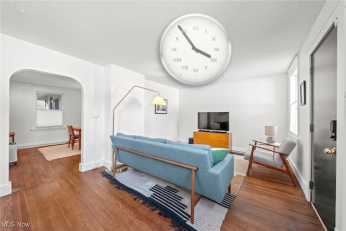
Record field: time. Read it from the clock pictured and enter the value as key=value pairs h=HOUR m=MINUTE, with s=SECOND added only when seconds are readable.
h=3 m=54
